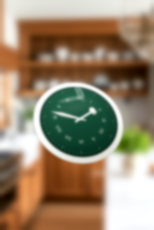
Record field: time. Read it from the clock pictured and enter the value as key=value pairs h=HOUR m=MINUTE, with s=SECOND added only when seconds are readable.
h=1 m=47
